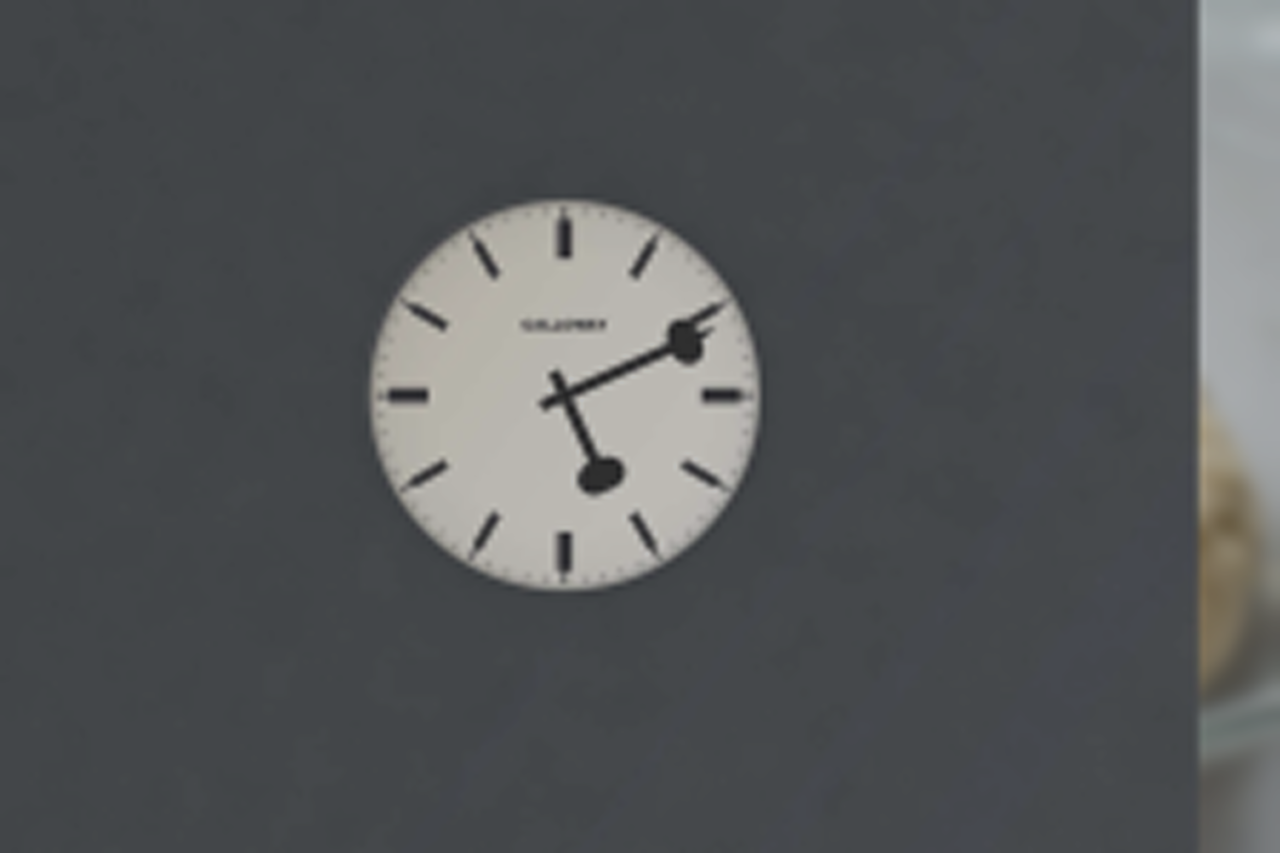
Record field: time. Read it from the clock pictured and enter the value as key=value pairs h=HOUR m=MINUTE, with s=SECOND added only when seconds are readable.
h=5 m=11
